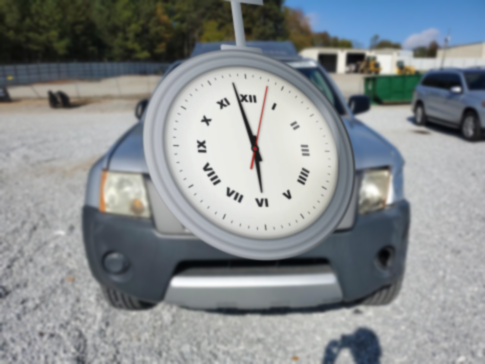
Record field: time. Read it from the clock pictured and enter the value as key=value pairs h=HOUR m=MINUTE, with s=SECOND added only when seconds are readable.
h=5 m=58 s=3
